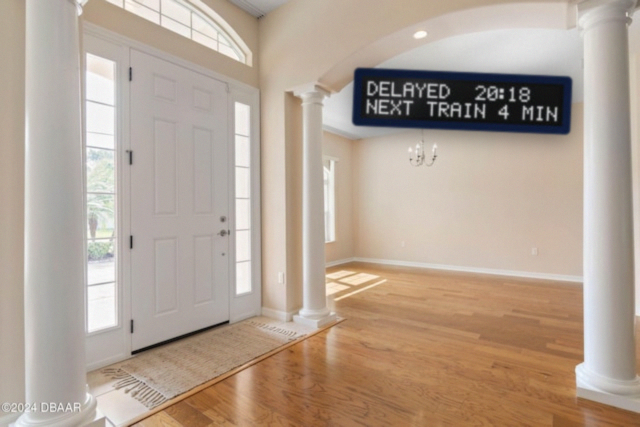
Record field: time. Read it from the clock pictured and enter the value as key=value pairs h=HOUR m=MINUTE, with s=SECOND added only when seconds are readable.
h=20 m=18
